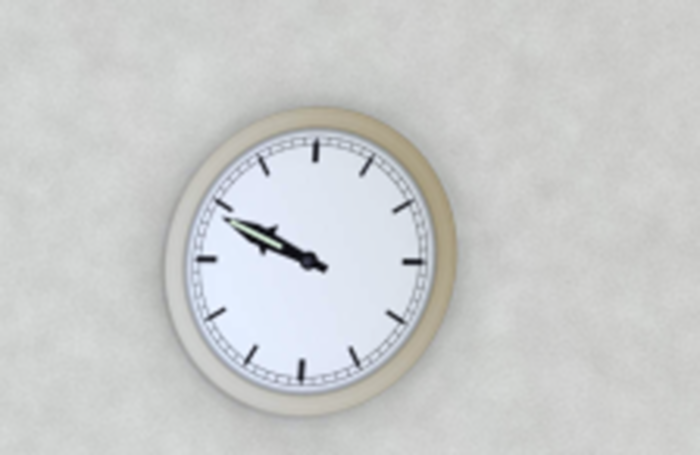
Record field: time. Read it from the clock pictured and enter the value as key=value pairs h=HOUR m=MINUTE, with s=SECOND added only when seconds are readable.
h=9 m=49
